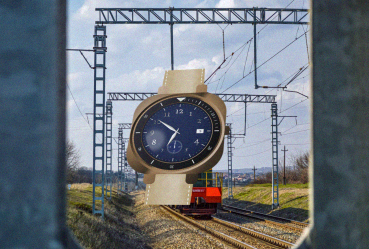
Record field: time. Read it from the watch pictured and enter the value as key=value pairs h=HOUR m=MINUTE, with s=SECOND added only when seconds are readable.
h=6 m=51
